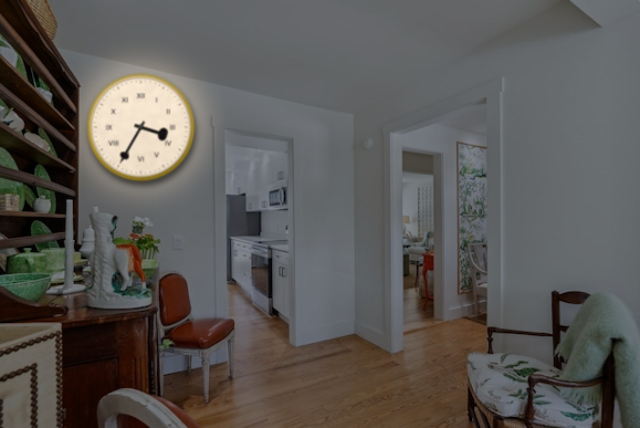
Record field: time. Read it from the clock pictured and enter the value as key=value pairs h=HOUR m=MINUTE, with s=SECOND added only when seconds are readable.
h=3 m=35
